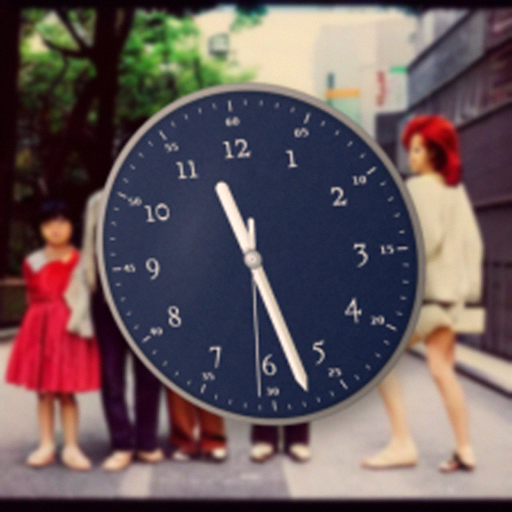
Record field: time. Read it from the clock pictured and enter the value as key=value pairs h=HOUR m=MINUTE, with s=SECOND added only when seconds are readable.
h=11 m=27 s=31
